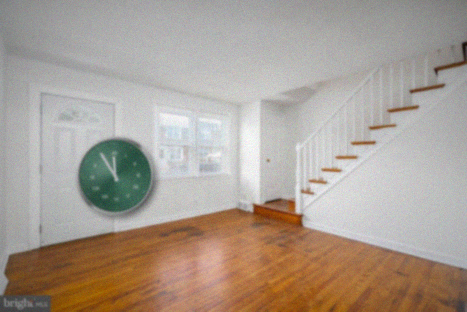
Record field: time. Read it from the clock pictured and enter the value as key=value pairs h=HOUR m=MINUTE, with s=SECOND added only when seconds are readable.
h=11 m=55
